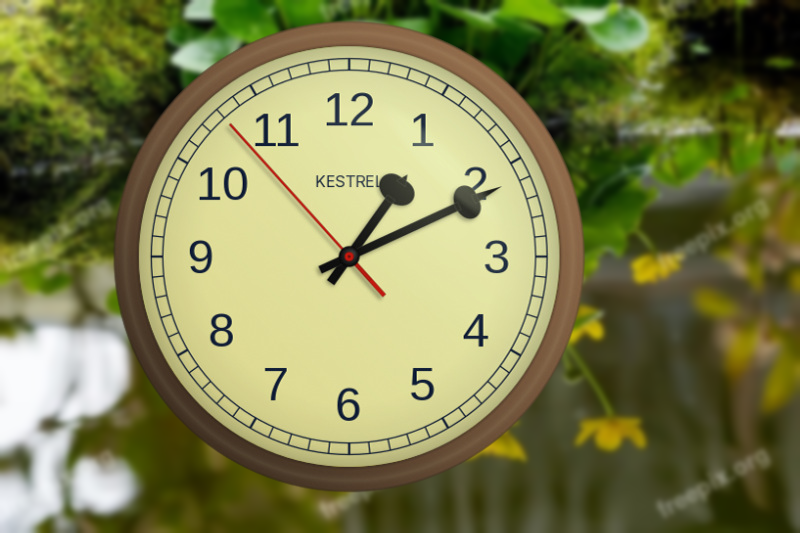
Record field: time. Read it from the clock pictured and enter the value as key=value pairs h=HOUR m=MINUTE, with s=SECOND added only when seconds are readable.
h=1 m=10 s=53
